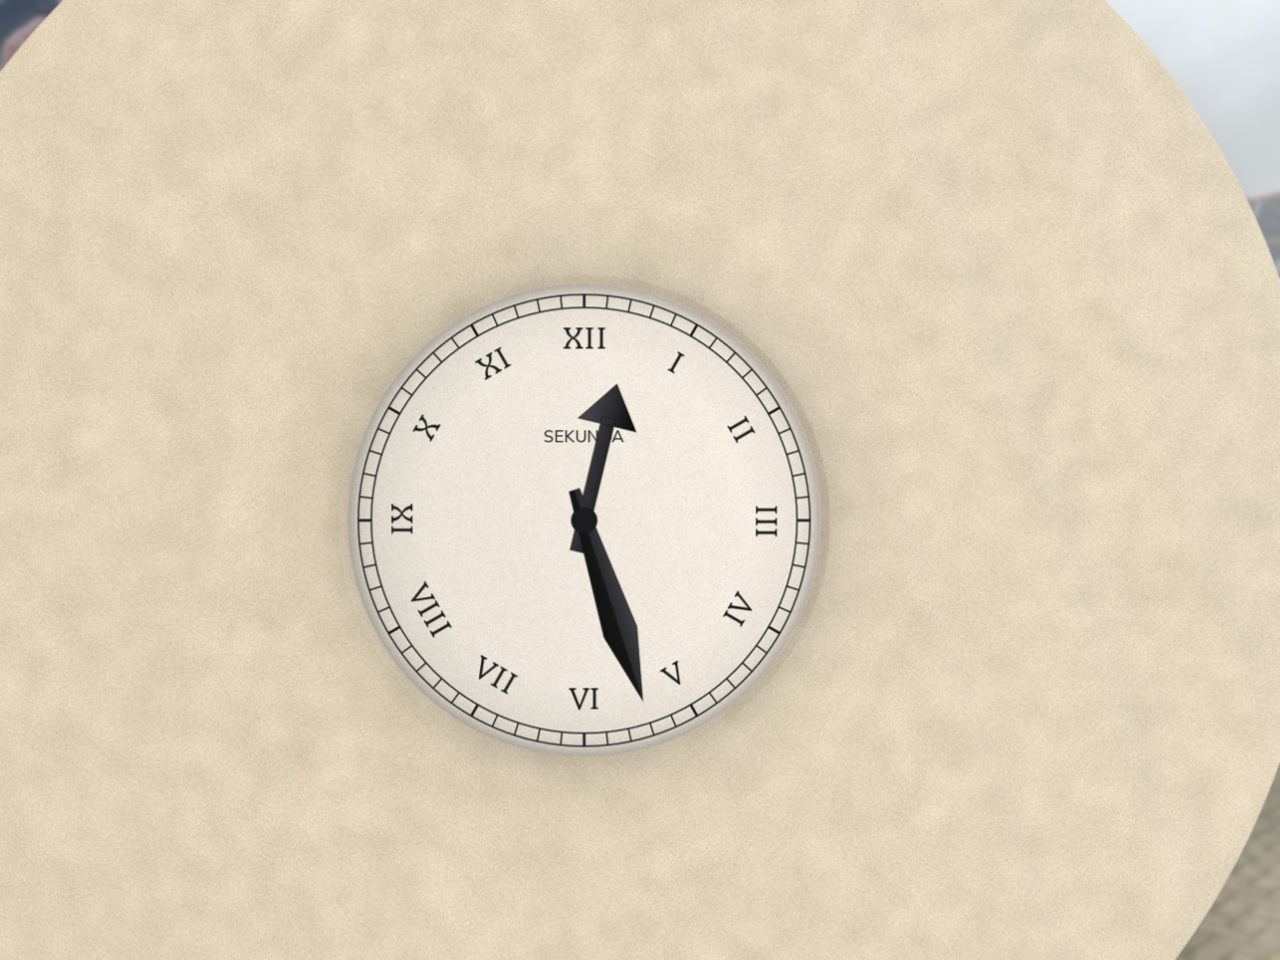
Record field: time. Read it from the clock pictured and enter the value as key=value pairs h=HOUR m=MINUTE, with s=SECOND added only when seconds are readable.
h=12 m=27
